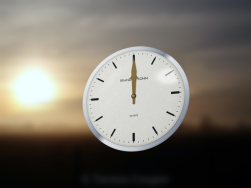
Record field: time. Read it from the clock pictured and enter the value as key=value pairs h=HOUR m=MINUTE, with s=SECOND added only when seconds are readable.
h=12 m=0
